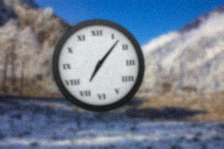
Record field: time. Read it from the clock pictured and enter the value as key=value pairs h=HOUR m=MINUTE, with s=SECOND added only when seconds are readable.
h=7 m=7
